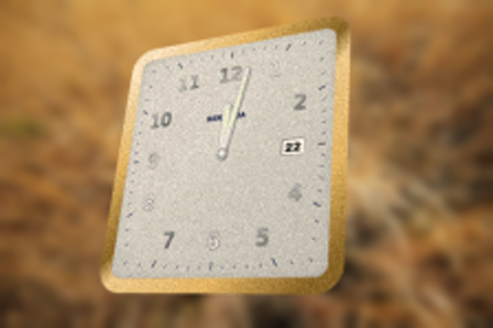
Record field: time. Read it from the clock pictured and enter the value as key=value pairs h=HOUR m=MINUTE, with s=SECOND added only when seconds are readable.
h=12 m=2
